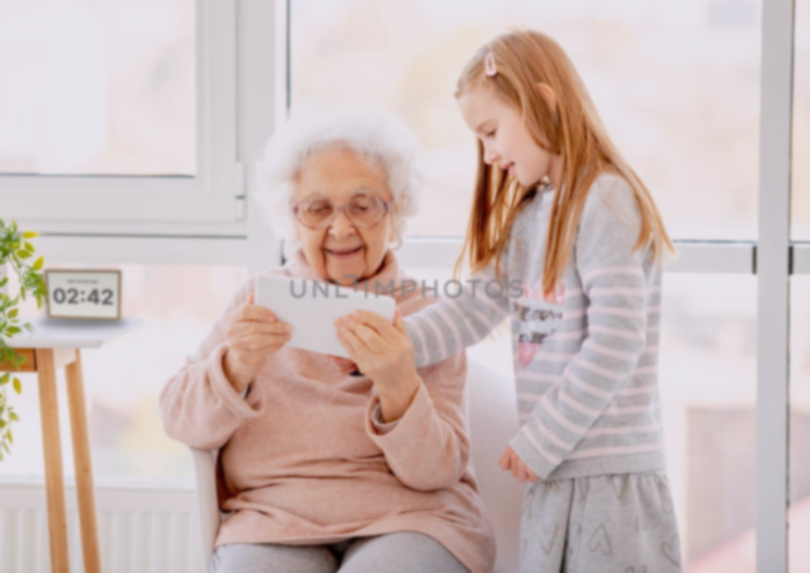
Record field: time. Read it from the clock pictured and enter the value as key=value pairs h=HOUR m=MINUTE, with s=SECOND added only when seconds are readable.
h=2 m=42
